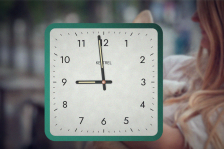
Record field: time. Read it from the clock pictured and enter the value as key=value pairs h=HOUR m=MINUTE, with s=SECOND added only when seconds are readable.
h=8 m=59
